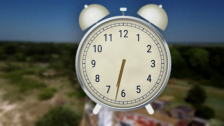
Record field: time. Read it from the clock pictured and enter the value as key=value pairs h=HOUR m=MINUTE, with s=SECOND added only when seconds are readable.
h=6 m=32
